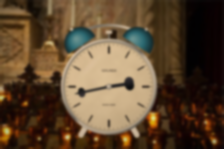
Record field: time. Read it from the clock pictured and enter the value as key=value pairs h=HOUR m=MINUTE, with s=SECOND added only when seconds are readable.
h=2 m=43
